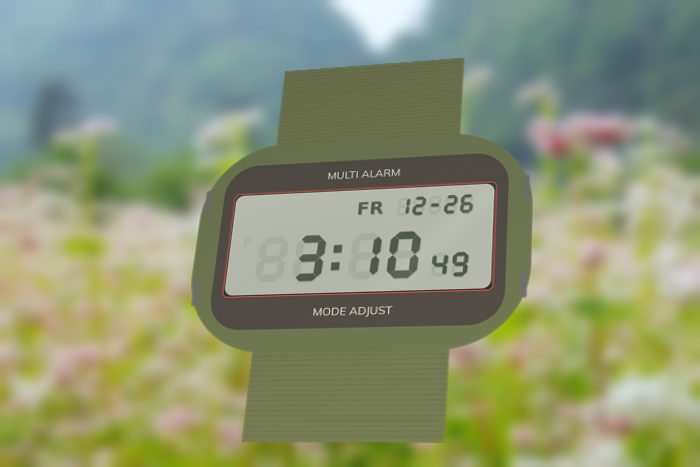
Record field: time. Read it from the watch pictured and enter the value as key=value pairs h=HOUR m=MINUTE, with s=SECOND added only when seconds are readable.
h=3 m=10 s=49
